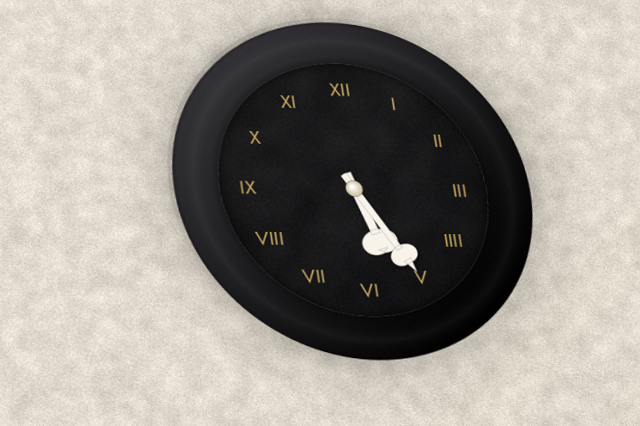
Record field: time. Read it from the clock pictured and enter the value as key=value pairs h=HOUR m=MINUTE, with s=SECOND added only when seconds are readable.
h=5 m=25
